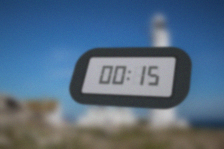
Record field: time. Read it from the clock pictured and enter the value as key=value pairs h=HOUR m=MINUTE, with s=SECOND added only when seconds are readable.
h=0 m=15
